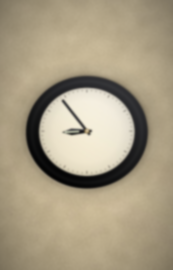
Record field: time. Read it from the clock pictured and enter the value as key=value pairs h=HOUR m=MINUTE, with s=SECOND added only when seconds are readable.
h=8 m=54
